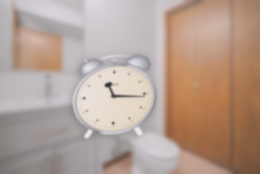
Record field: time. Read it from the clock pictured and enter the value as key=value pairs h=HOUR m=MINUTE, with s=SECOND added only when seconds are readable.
h=11 m=16
